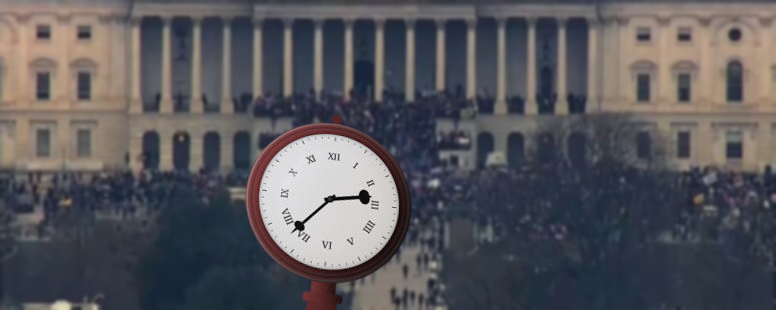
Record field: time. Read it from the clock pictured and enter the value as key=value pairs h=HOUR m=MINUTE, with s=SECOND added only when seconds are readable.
h=2 m=37
